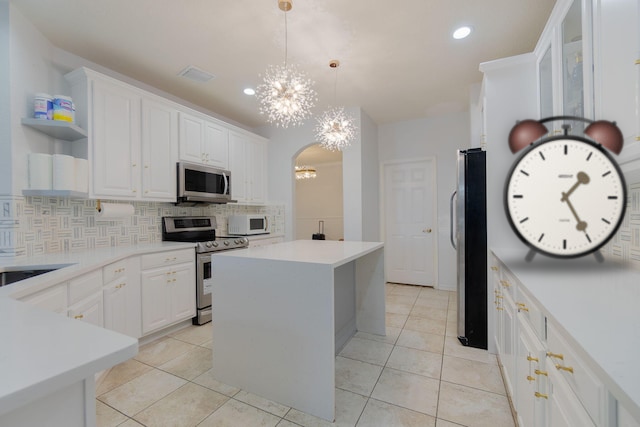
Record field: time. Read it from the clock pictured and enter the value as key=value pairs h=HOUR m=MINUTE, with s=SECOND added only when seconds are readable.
h=1 m=25
